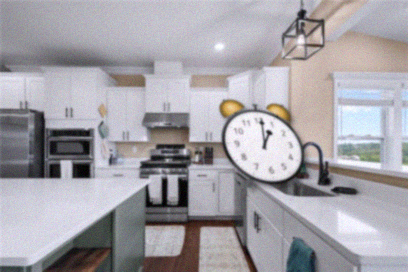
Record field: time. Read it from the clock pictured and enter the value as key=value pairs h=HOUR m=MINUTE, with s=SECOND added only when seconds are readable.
h=1 m=1
